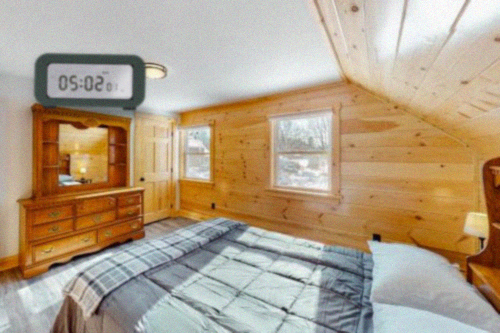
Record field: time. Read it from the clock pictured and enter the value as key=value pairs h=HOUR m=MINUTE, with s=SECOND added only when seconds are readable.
h=5 m=2
